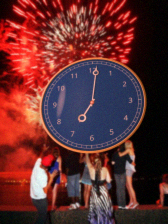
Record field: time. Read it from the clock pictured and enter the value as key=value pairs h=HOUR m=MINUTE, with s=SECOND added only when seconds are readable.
h=7 m=1
